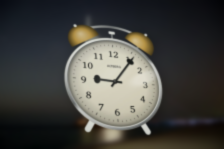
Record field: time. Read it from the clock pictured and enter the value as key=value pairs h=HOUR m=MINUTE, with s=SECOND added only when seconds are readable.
h=9 m=6
